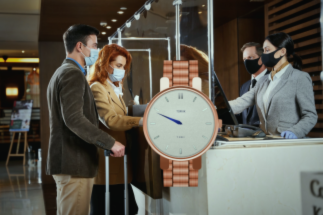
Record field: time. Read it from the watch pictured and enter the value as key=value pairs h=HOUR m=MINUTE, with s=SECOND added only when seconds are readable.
h=9 m=49
